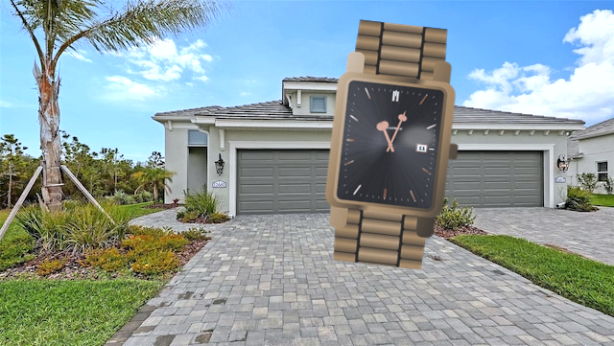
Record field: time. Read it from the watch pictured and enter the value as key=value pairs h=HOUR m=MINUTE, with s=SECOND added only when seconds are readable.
h=11 m=3
